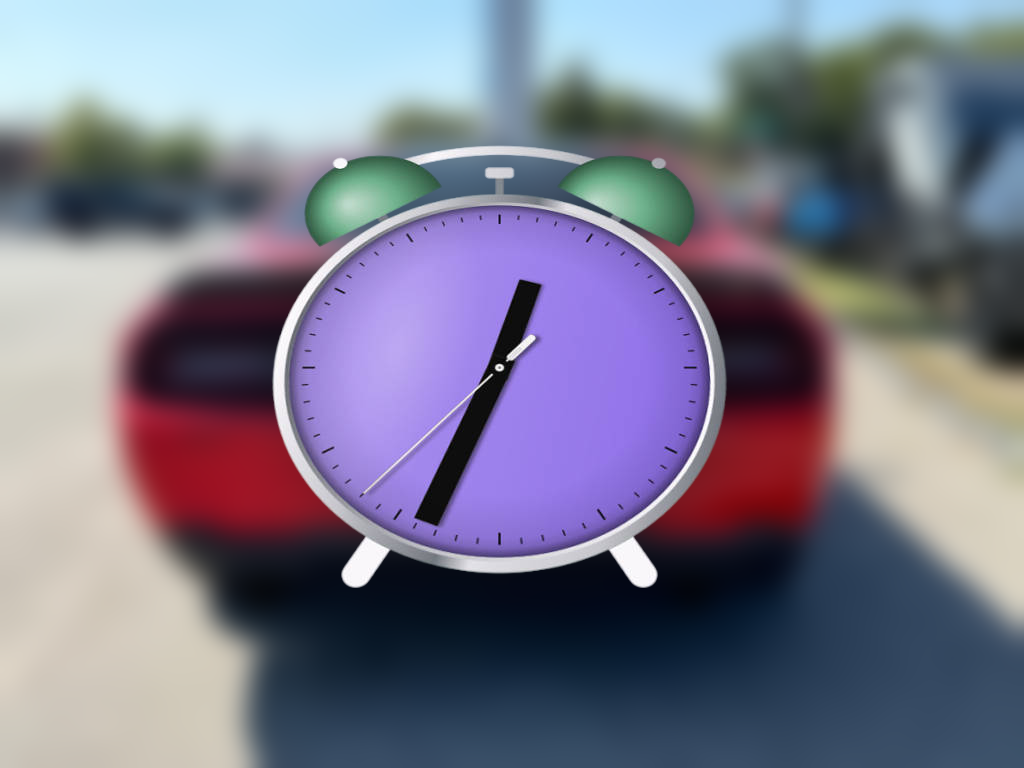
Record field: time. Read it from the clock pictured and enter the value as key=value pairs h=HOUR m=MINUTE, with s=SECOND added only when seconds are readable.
h=12 m=33 s=37
